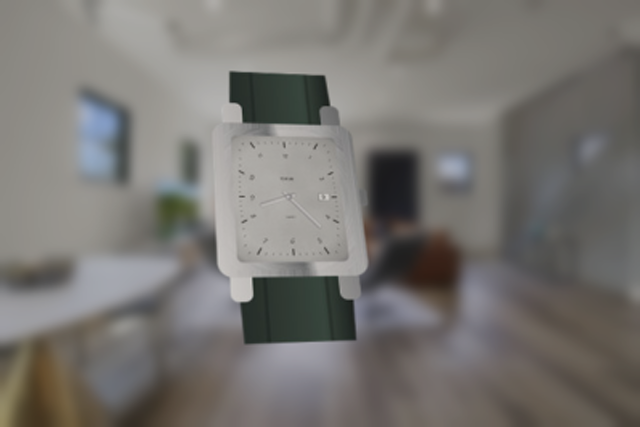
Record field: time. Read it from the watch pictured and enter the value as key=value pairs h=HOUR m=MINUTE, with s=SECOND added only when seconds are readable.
h=8 m=23
